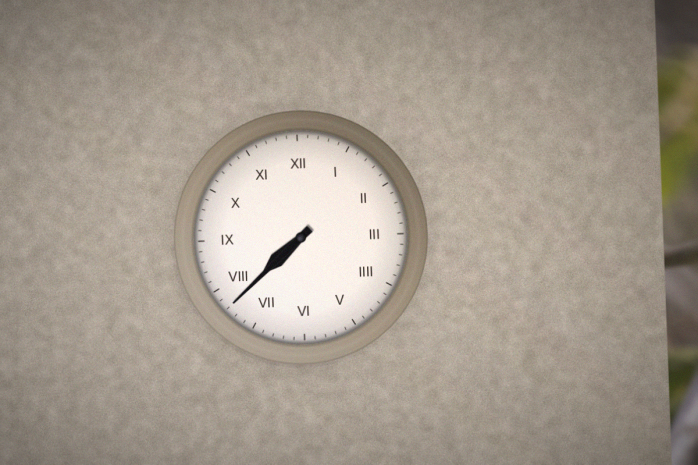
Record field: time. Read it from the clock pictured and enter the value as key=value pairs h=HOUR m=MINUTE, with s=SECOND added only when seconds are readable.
h=7 m=38
